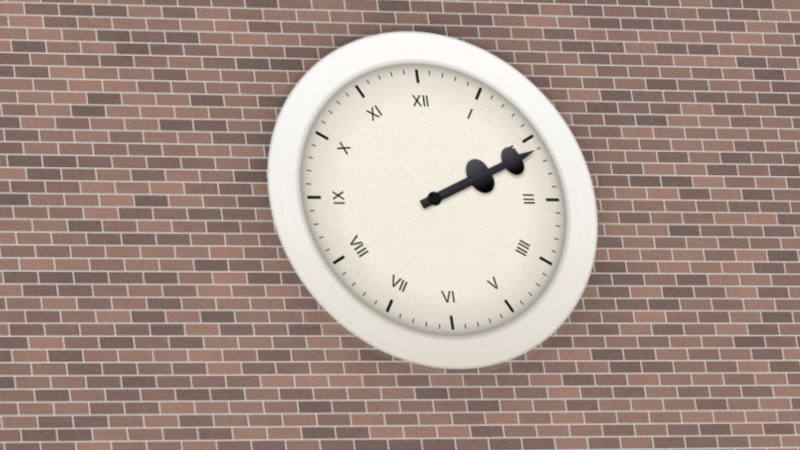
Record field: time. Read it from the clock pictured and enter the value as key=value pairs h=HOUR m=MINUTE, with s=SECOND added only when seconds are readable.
h=2 m=11
